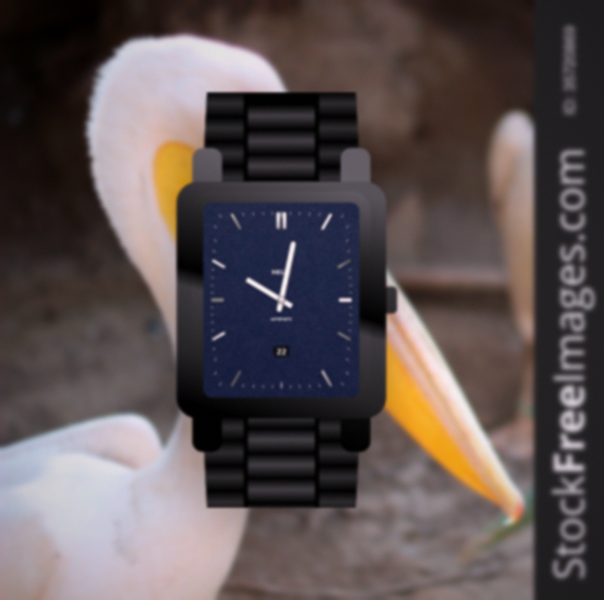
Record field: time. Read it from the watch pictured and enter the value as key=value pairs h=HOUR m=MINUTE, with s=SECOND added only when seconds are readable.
h=10 m=2
